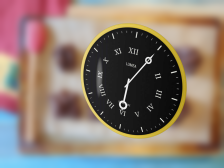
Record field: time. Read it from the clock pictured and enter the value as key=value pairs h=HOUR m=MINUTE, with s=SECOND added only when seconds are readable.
h=6 m=5
